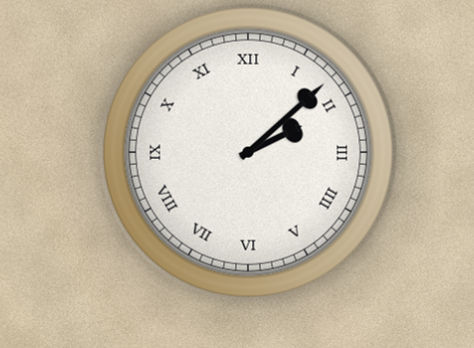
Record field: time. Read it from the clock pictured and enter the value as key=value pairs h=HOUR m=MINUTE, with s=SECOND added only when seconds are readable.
h=2 m=8
